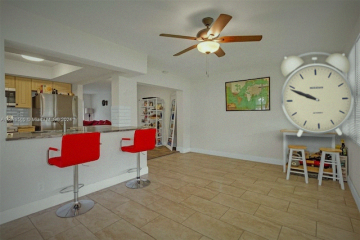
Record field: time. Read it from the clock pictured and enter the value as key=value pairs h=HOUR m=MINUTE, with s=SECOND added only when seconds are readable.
h=9 m=49
